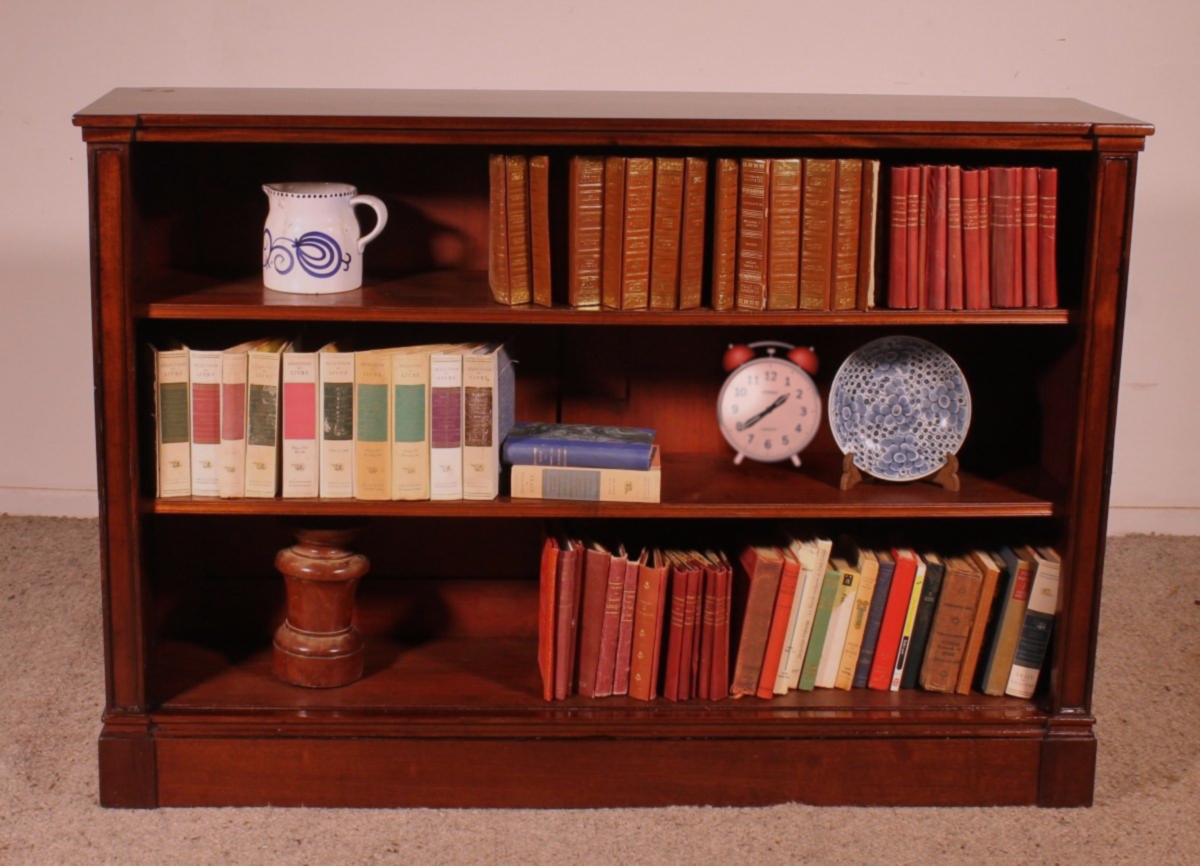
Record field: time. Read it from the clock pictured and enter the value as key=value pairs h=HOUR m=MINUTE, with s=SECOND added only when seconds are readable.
h=1 m=39
